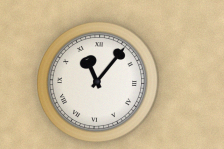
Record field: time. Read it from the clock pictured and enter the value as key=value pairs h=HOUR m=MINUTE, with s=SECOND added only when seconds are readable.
h=11 m=6
